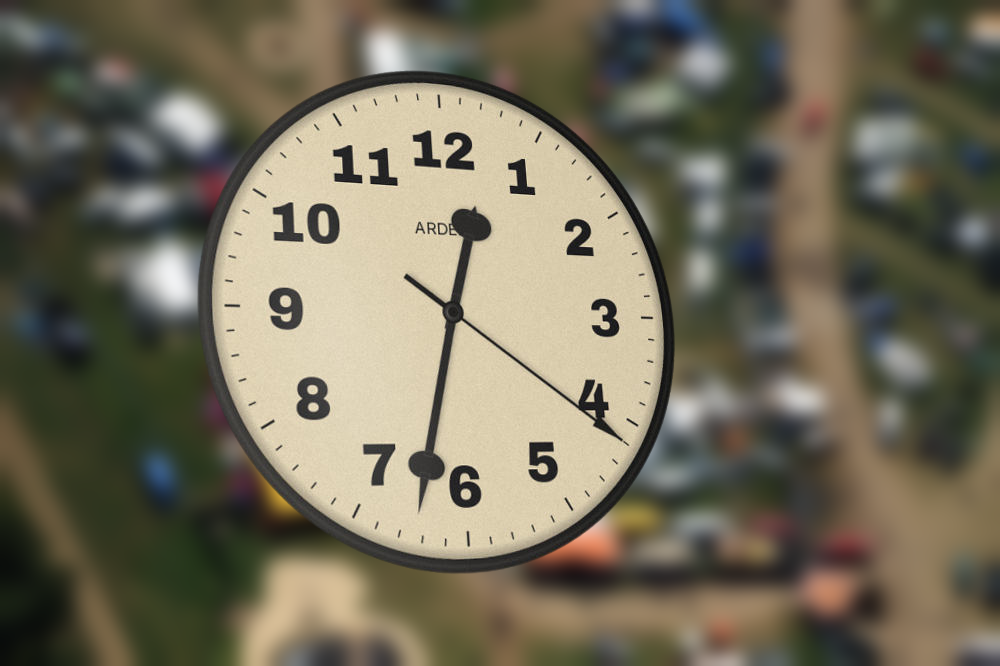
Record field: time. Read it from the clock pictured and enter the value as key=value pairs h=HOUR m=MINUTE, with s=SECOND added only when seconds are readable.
h=12 m=32 s=21
